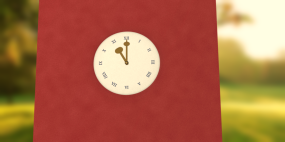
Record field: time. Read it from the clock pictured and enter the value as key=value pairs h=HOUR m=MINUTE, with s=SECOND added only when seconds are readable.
h=11 m=0
